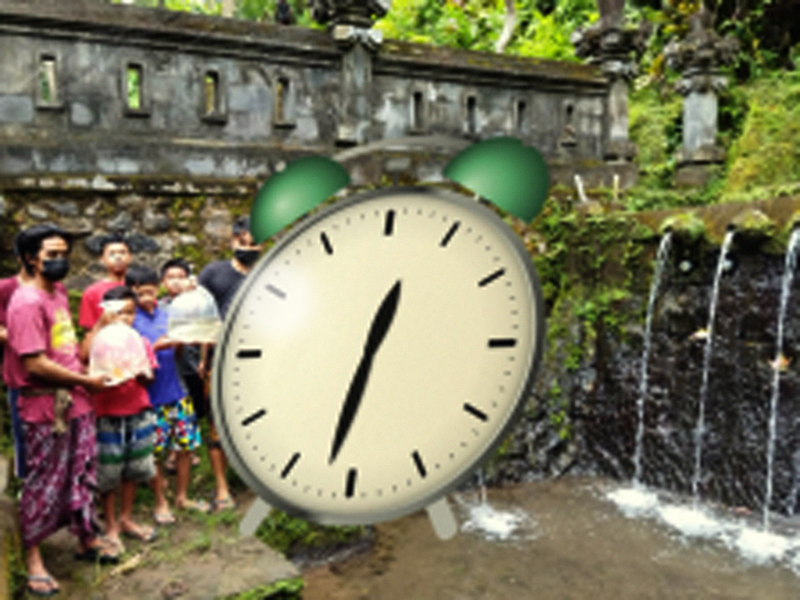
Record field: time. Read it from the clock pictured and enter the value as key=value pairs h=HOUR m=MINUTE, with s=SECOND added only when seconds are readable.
h=12 m=32
